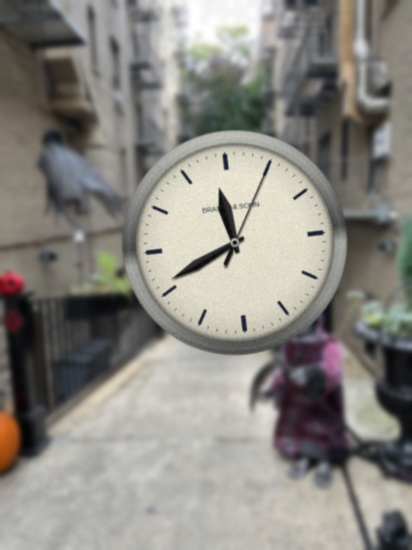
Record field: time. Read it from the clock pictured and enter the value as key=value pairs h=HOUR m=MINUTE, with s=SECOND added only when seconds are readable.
h=11 m=41 s=5
